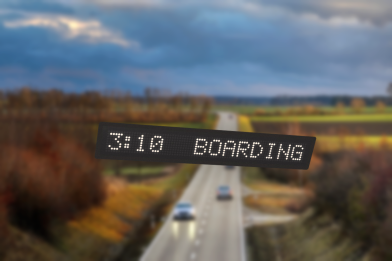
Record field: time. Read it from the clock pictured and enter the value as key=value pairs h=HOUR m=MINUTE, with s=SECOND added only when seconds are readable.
h=3 m=10
